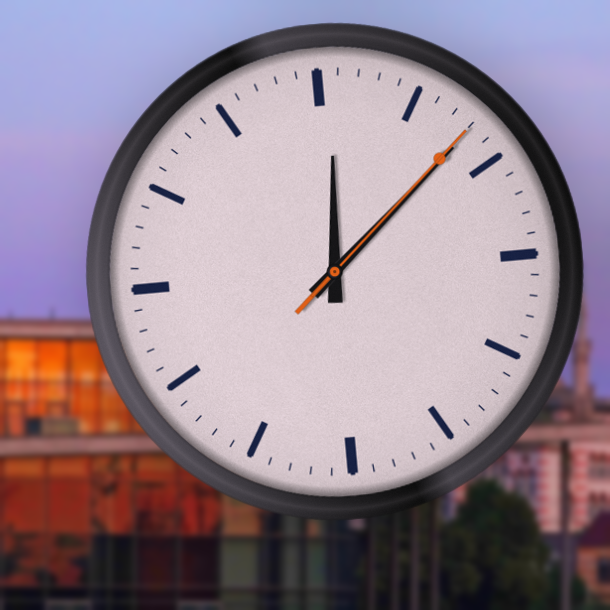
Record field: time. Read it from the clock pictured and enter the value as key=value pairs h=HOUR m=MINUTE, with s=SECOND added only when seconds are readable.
h=12 m=8 s=8
